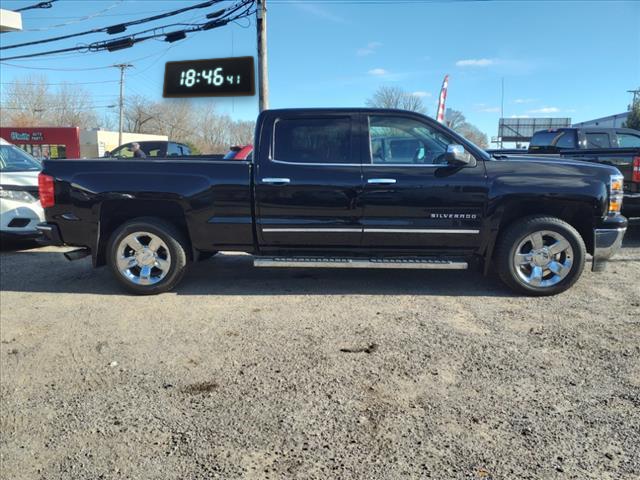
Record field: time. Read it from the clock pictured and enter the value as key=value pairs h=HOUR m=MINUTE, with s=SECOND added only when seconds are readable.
h=18 m=46 s=41
